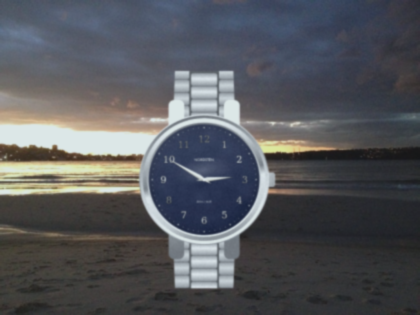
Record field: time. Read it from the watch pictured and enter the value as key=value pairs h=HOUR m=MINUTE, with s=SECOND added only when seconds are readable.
h=2 m=50
